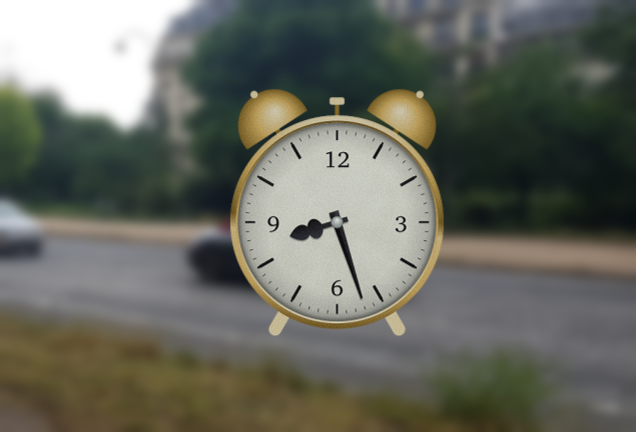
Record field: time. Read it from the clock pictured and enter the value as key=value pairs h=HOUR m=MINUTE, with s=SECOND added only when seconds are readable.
h=8 m=27
